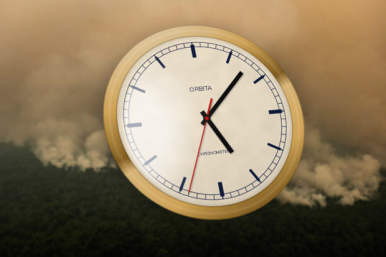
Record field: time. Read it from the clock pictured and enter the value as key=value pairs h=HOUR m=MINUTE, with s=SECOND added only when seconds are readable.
h=5 m=7 s=34
